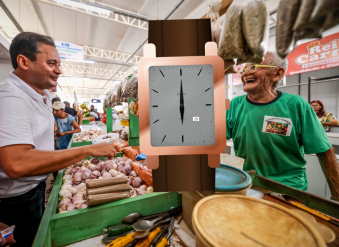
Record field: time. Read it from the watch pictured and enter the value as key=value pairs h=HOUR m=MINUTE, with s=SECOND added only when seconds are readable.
h=6 m=0
